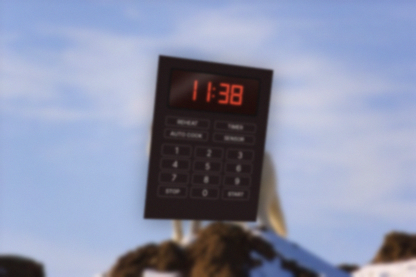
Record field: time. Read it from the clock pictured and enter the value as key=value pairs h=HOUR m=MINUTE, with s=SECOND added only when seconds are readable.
h=11 m=38
